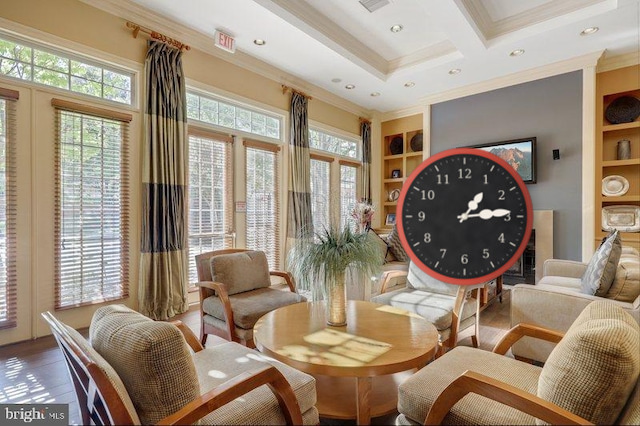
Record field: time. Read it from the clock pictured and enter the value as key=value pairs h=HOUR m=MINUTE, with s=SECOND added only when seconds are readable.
h=1 m=14
